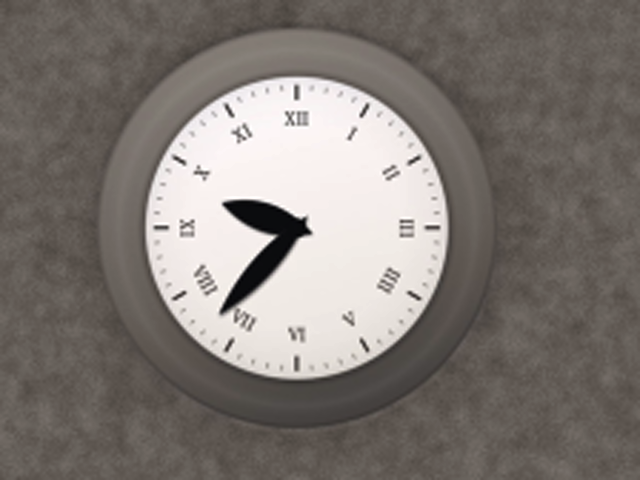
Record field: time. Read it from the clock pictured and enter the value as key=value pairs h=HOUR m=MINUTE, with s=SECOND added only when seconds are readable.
h=9 m=37
